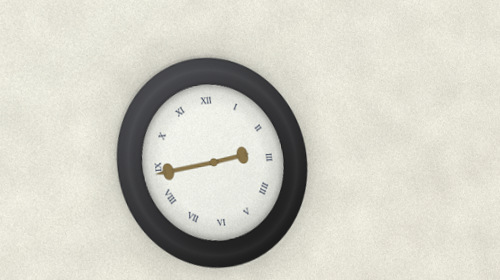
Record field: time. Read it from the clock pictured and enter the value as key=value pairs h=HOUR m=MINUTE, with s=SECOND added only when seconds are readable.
h=2 m=44
